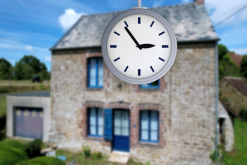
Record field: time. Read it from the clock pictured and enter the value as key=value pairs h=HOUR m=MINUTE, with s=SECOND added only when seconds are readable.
h=2 m=54
